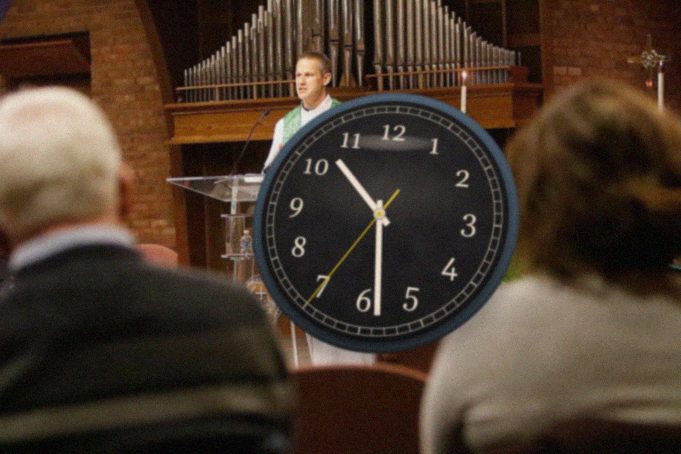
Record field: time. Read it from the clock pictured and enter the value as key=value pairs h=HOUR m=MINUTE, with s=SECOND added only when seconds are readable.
h=10 m=28 s=35
